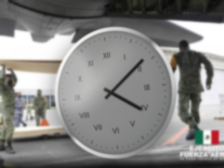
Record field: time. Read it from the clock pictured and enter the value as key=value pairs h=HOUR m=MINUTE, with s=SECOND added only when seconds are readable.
h=4 m=9
